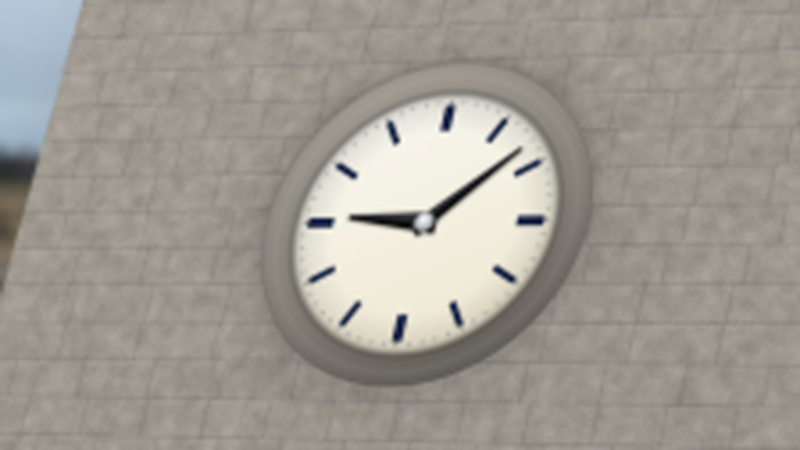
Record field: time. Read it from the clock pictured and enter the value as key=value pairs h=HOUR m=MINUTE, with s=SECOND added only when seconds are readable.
h=9 m=8
